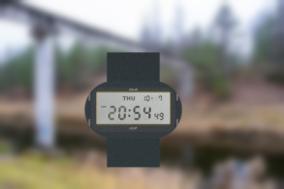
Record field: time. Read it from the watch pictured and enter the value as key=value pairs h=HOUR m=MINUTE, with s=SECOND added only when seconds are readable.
h=20 m=54 s=49
